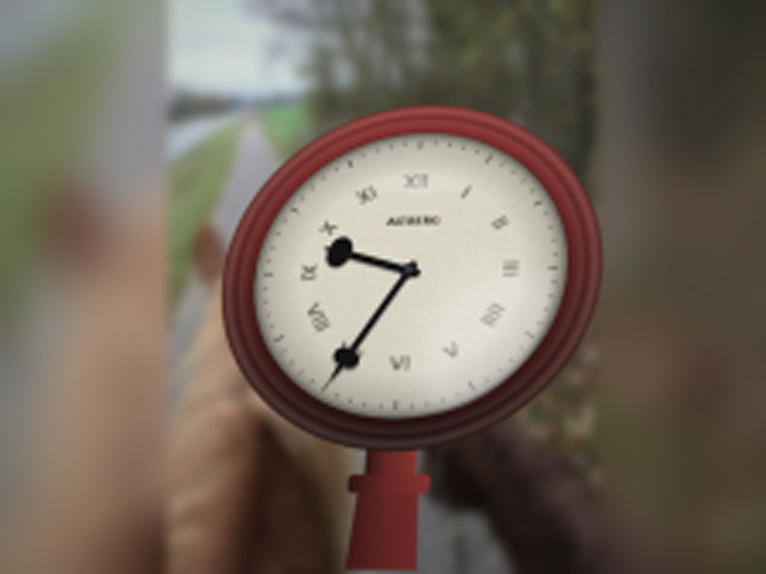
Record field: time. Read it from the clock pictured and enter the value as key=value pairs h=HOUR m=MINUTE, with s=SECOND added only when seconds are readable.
h=9 m=35
